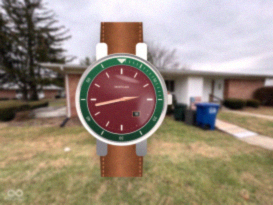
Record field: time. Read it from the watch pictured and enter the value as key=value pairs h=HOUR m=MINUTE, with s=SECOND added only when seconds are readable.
h=2 m=43
